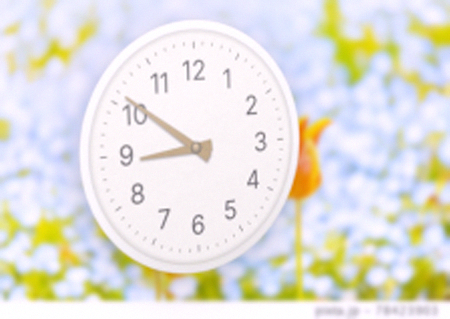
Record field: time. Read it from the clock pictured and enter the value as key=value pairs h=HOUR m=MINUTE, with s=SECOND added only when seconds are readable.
h=8 m=51
